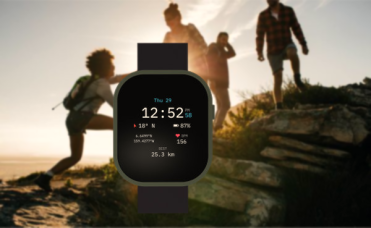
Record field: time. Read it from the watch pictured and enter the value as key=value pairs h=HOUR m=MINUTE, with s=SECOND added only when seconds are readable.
h=12 m=52
